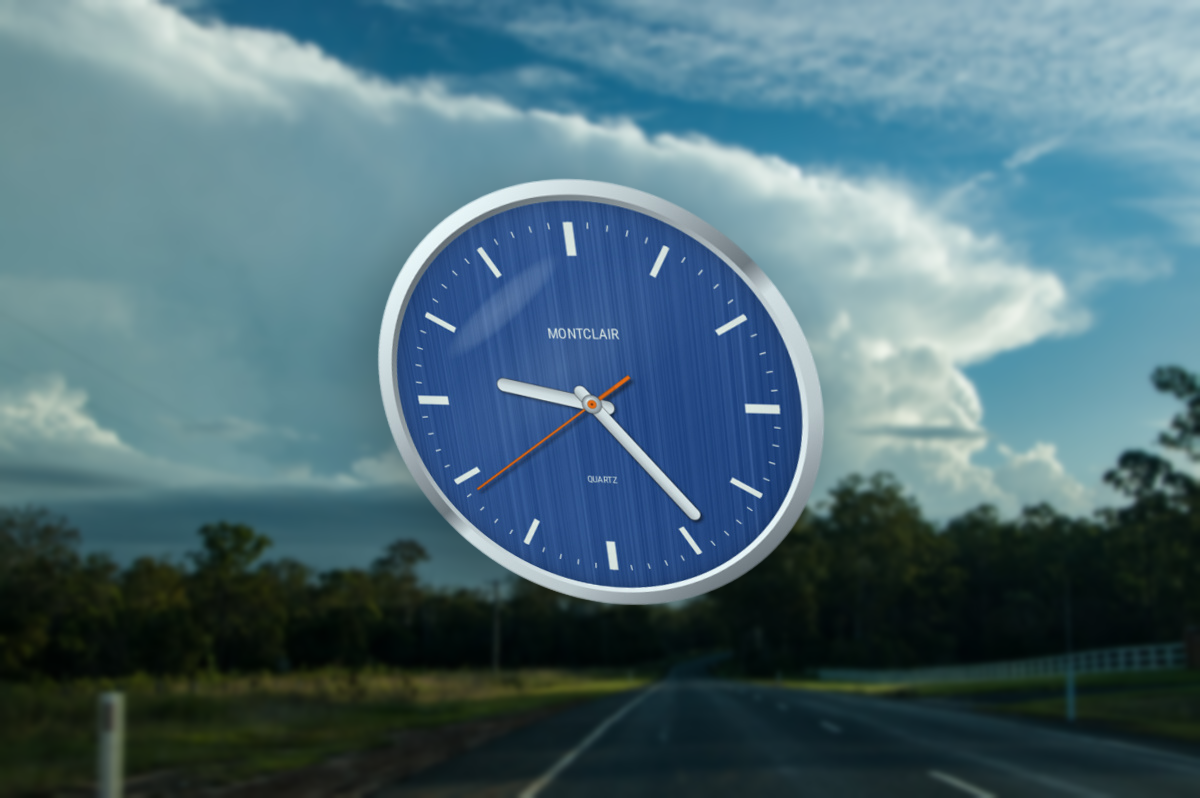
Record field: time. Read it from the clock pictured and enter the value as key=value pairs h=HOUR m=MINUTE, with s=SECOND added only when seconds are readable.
h=9 m=23 s=39
